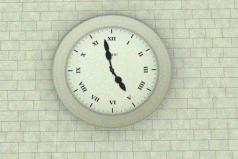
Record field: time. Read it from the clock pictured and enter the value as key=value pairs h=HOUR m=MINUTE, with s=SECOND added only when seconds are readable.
h=4 m=58
